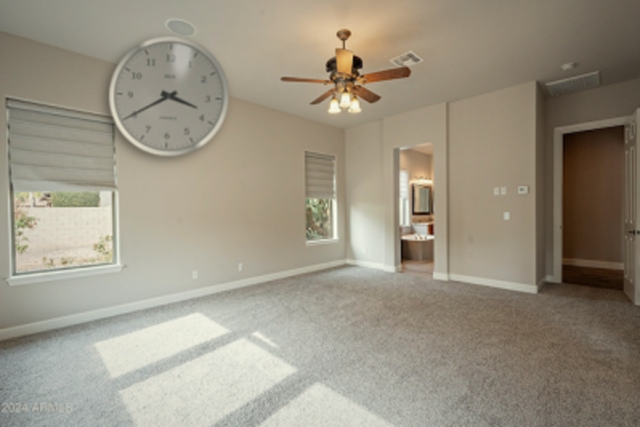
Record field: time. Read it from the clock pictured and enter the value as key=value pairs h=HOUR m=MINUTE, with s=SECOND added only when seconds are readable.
h=3 m=40
